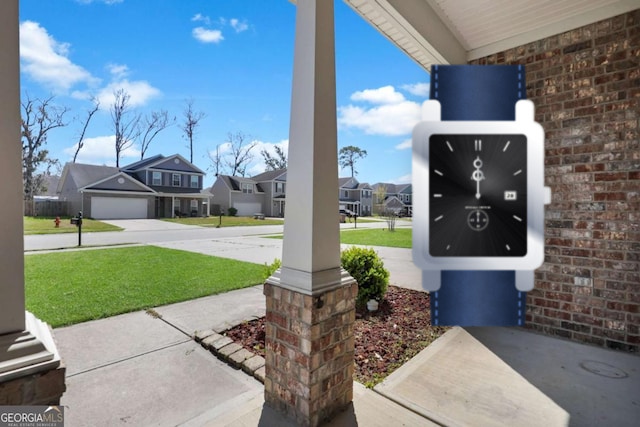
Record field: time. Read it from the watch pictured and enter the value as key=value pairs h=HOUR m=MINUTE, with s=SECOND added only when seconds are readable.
h=12 m=0
